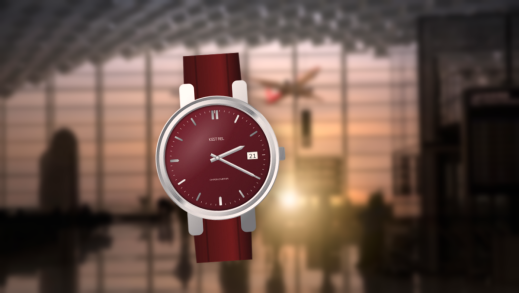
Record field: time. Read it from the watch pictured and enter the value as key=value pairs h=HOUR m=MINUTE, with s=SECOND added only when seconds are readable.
h=2 m=20
